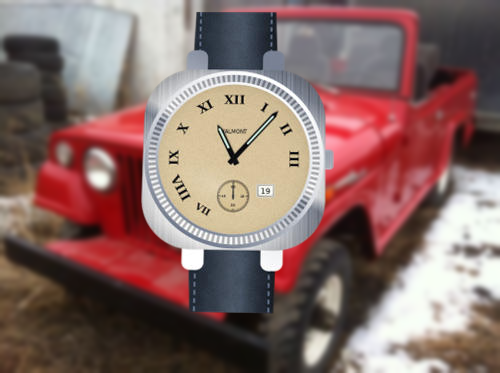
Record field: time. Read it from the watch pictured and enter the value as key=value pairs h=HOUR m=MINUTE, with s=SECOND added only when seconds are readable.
h=11 m=7
